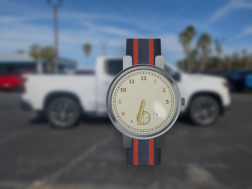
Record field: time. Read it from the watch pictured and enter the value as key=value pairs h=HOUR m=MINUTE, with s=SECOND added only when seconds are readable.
h=6 m=32
